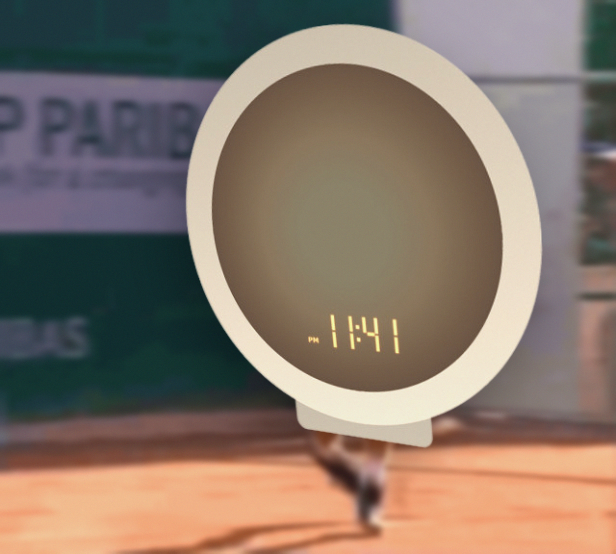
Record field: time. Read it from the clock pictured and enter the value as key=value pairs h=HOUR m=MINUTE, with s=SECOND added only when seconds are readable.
h=11 m=41
